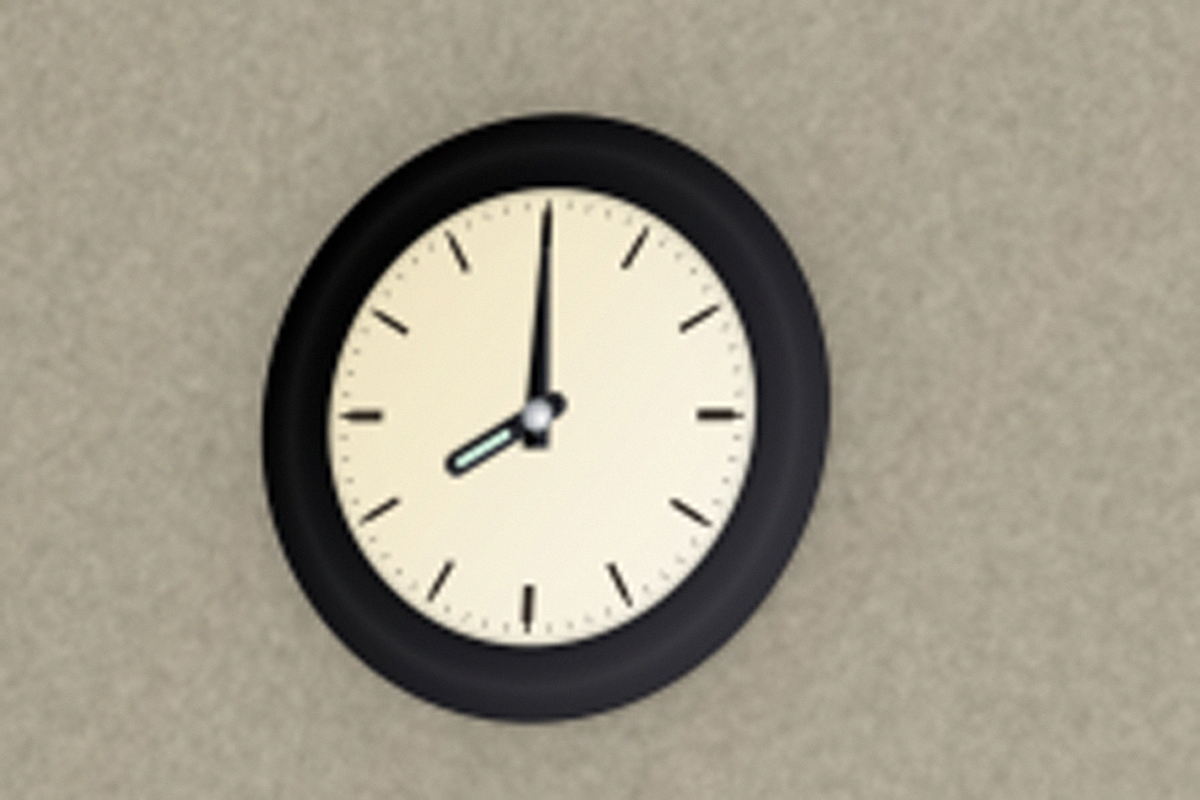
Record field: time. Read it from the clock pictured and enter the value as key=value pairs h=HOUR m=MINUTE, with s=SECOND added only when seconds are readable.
h=8 m=0
